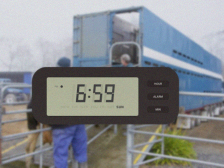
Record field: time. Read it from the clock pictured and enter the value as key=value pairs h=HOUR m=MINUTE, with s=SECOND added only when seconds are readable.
h=6 m=59
